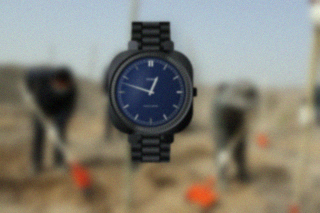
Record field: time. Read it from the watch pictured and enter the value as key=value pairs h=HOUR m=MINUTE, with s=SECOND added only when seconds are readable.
h=12 m=48
